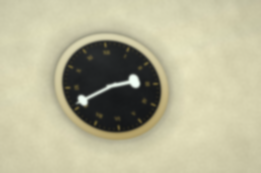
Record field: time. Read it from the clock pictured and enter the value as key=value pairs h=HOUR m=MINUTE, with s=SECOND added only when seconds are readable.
h=2 m=41
